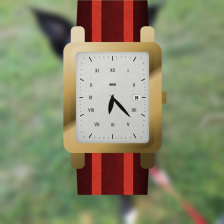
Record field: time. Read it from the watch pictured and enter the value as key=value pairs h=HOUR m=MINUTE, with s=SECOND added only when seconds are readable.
h=6 m=23
